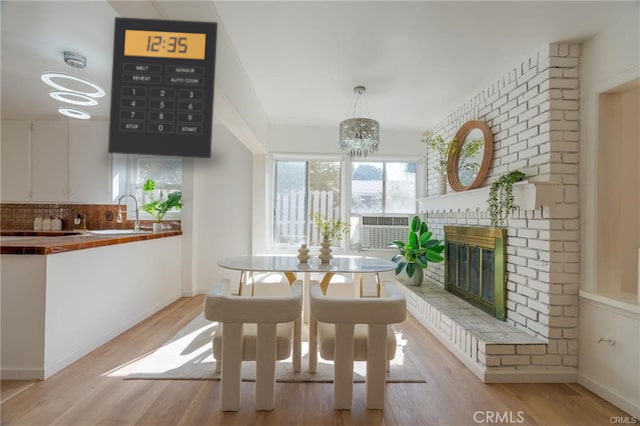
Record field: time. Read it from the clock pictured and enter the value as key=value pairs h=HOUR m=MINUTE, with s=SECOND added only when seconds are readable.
h=12 m=35
